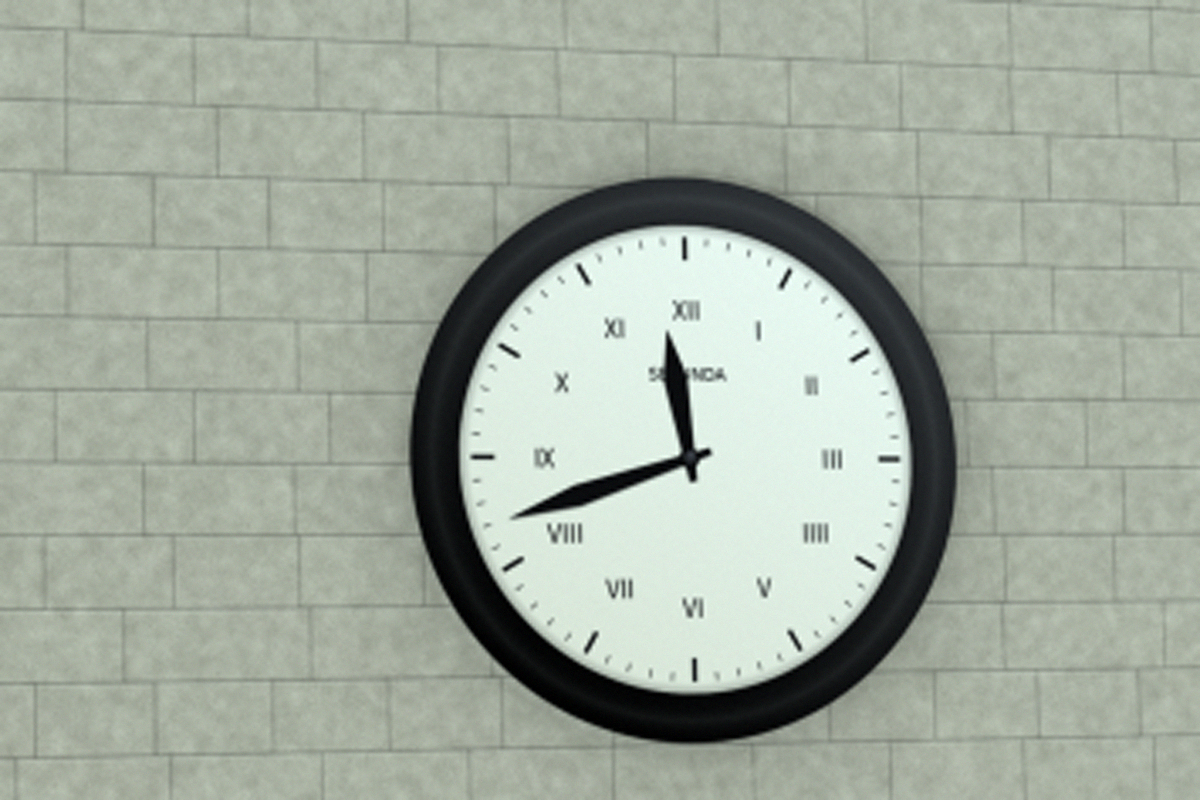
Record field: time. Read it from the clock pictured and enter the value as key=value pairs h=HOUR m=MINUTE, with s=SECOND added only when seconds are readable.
h=11 m=42
